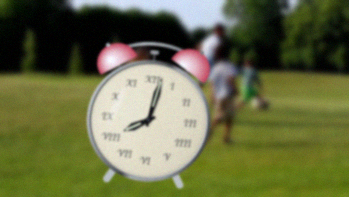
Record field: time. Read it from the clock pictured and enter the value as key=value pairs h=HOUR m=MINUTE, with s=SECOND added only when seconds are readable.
h=8 m=2
